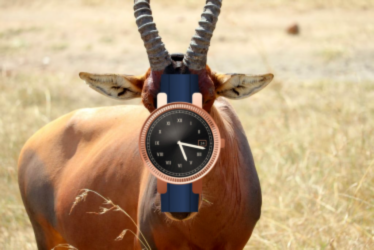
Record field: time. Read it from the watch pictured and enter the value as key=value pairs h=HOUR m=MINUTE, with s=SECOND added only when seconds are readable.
h=5 m=17
